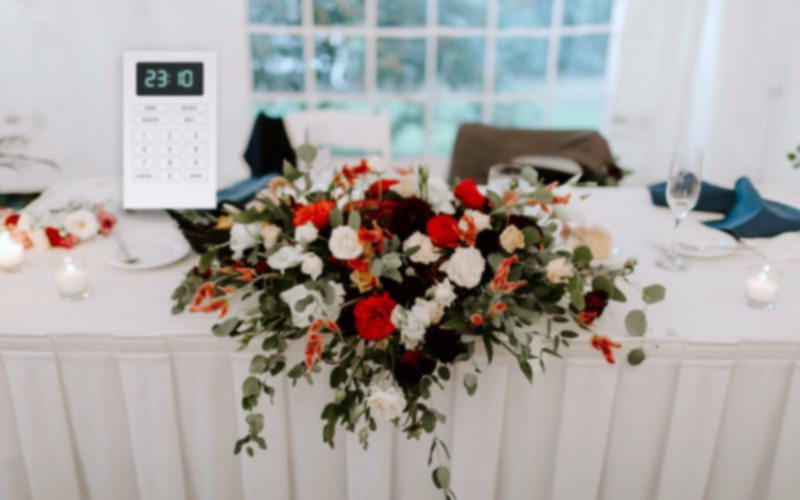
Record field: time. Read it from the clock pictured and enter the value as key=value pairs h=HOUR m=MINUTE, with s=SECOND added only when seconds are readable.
h=23 m=10
